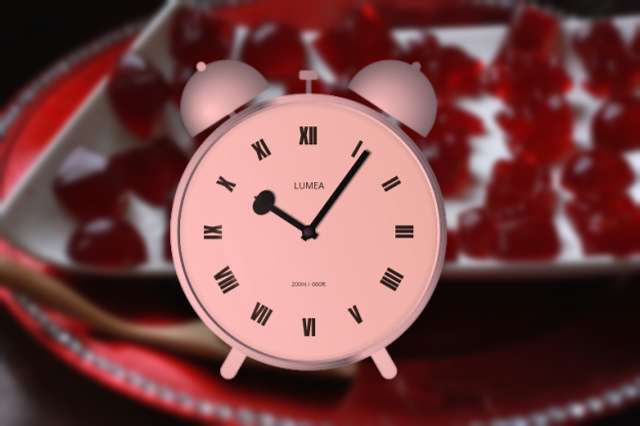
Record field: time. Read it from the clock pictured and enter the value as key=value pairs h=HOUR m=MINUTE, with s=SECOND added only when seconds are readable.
h=10 m=6
